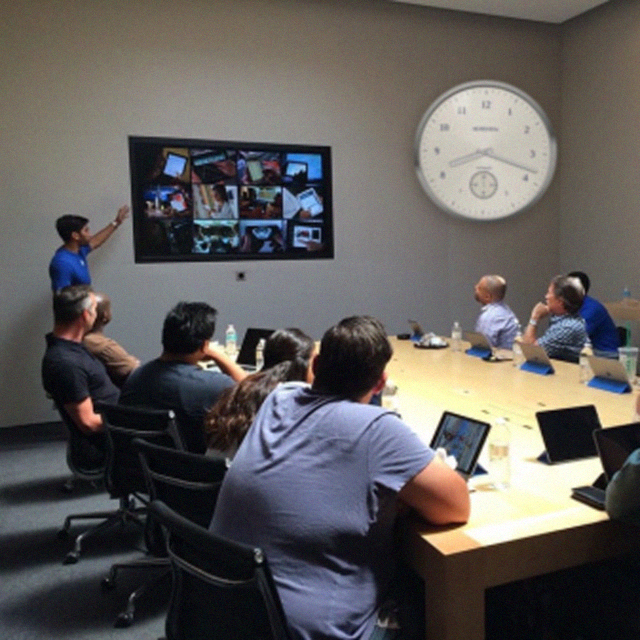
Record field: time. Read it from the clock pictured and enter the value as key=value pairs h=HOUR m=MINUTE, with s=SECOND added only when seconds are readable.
h=8 m=18
